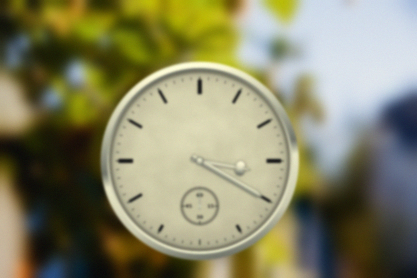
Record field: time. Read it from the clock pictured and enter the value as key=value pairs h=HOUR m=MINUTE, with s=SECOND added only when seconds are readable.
h=3 m=20
